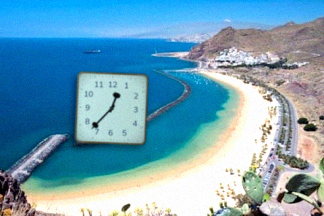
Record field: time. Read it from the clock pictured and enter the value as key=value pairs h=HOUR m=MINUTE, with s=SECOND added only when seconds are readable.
h=12 m=37
